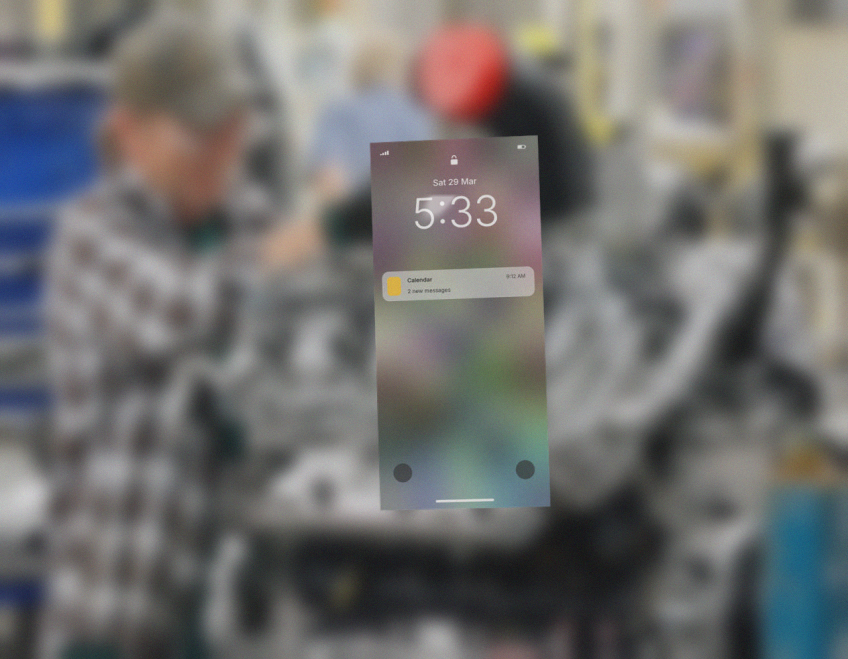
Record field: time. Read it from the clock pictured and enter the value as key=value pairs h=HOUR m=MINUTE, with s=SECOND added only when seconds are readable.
h=5 m=33
